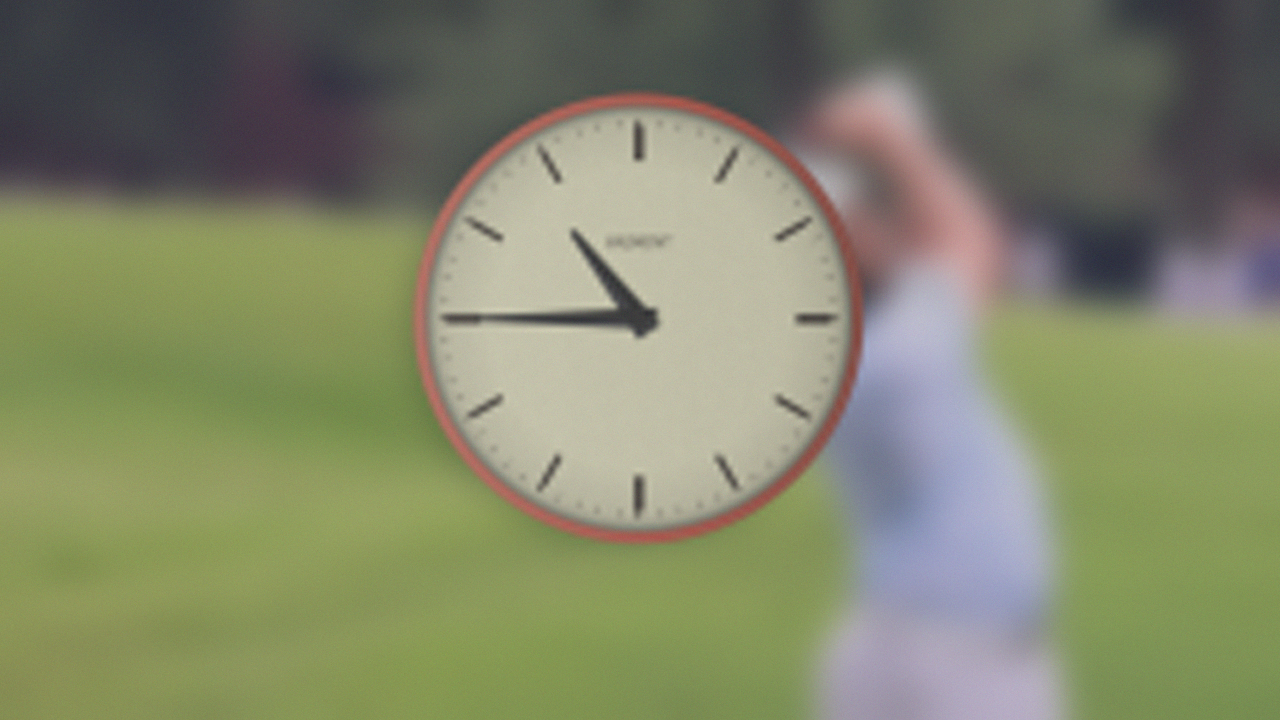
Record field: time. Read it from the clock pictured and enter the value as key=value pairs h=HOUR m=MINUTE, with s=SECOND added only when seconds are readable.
h=10 m=45
